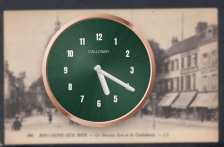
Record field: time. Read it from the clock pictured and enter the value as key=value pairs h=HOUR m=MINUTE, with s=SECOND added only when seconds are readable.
h=5 m=20
